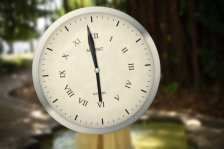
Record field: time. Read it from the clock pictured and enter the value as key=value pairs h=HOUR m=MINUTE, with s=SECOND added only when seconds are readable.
h=5 m=59
